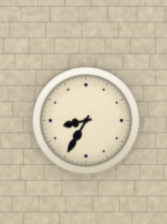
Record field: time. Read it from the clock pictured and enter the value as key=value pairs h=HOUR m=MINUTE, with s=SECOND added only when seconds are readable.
h=8 m=35
